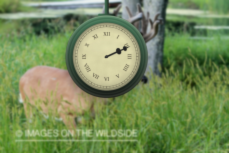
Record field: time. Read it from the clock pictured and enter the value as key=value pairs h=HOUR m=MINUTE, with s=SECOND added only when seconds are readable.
h=2 m=11
